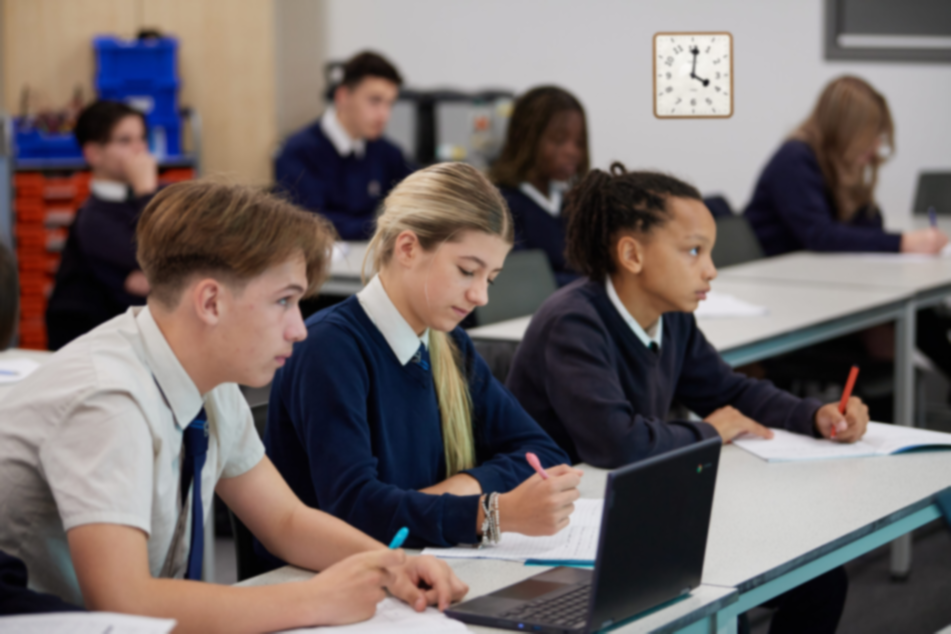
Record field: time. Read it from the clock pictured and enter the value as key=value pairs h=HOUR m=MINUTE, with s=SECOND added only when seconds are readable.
h=4 m=1
